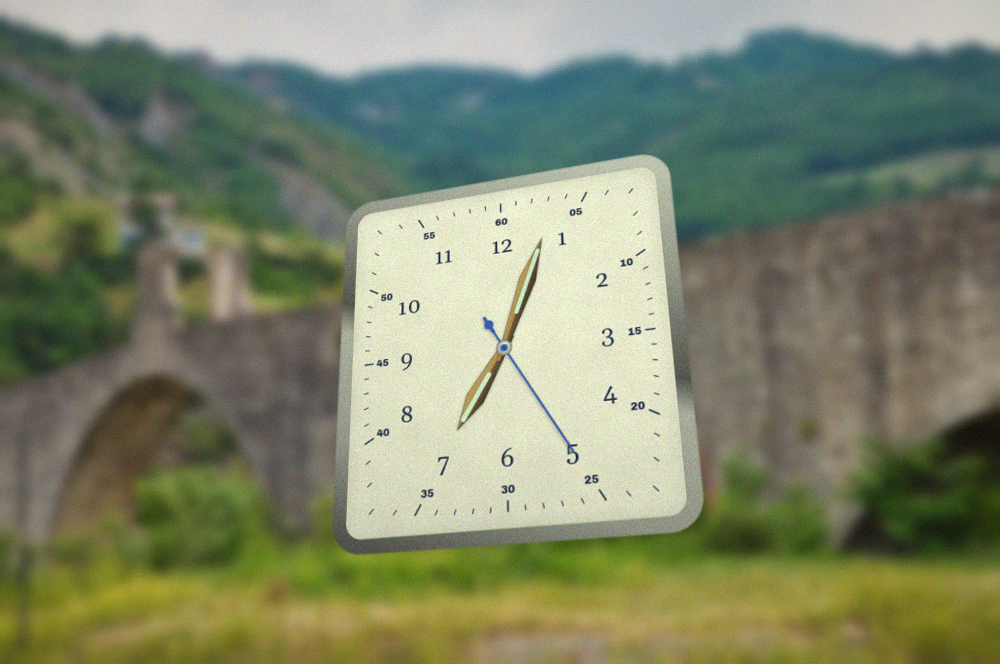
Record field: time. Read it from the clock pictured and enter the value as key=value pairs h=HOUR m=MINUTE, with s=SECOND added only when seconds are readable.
h=7 m=3 s=25
